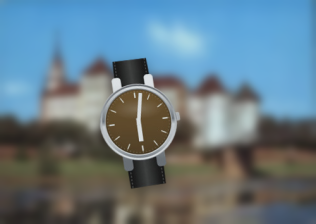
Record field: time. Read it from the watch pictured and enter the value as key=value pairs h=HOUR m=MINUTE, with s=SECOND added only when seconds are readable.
h=6 m=2
